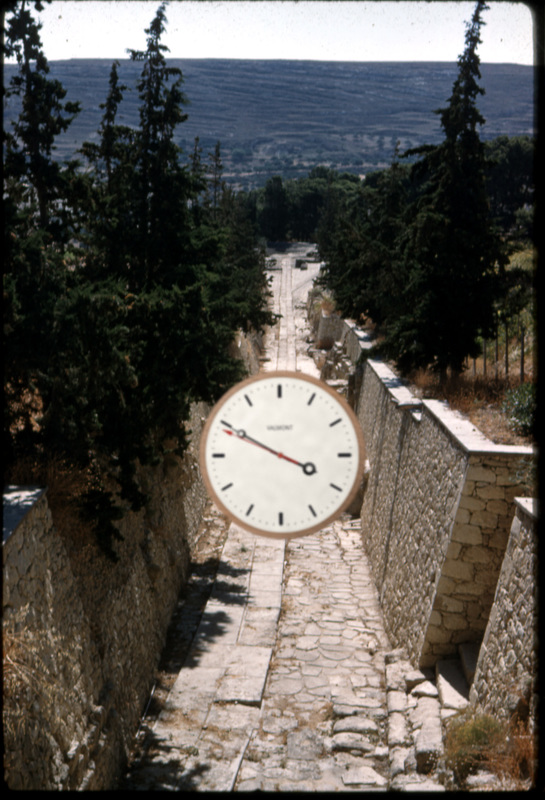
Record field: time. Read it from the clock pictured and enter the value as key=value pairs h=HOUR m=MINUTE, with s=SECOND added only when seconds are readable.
h=3 m=49 s=49
